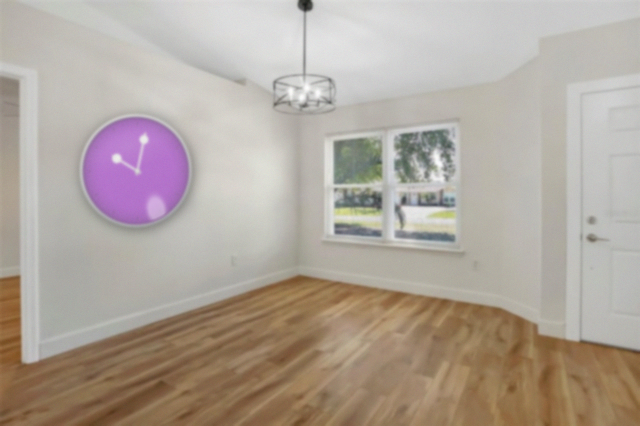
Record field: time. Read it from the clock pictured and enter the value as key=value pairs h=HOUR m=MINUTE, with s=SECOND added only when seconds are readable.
h=10 m=2
